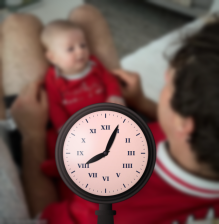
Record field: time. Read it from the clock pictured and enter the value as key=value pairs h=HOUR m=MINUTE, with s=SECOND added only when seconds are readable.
h=8 m=4
